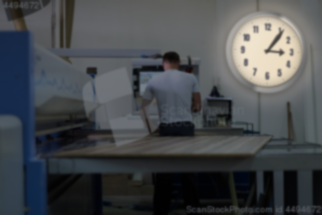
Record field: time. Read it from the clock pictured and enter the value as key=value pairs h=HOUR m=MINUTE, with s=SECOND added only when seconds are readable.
h=3 m=6
